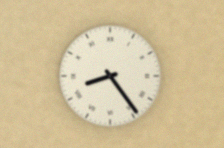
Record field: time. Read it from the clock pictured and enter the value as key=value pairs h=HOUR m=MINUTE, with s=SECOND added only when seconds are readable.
h=8 m=24
